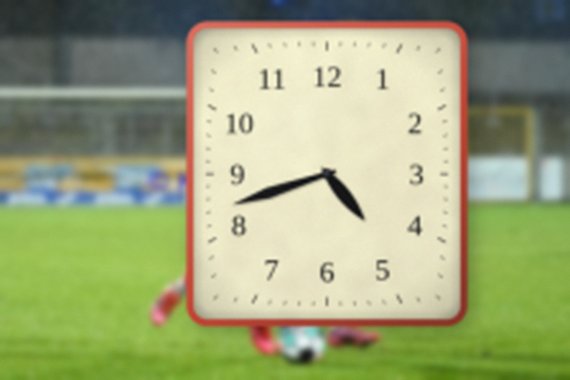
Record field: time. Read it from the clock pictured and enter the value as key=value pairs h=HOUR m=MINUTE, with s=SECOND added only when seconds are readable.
h=4 m=42
